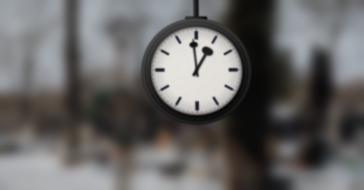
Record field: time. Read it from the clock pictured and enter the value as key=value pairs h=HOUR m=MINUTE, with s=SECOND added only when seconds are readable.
h=12 m=59
